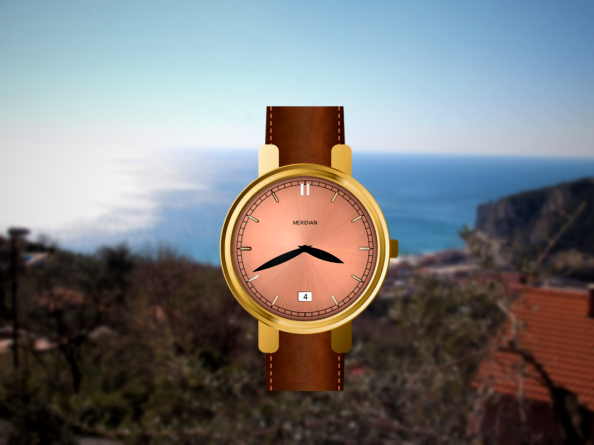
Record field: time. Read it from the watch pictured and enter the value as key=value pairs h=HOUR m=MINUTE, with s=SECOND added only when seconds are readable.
h=3 m=41
